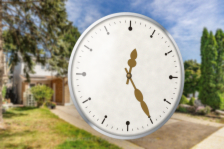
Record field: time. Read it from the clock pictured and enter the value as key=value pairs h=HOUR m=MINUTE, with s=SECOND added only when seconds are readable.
h=12 m=25
